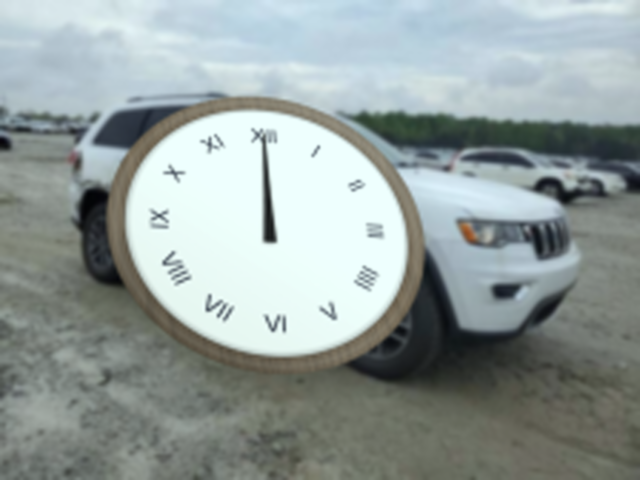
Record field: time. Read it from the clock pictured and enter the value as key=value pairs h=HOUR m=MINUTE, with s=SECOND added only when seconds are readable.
h=12 m=0
